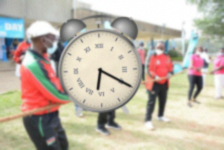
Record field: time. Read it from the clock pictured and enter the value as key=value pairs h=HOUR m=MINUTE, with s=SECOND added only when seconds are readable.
h=6 m=20
